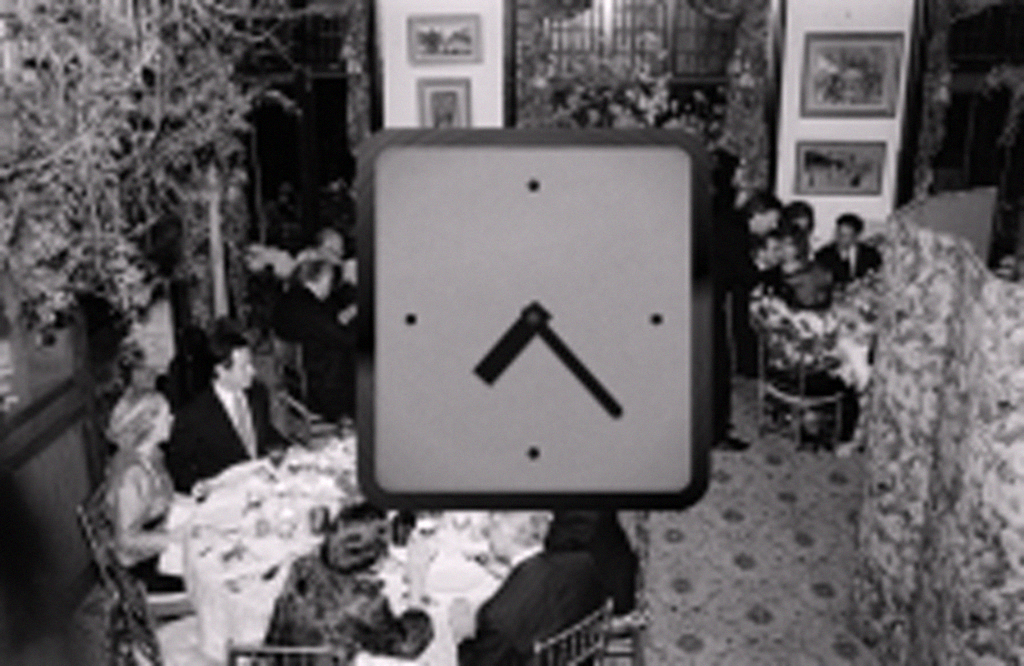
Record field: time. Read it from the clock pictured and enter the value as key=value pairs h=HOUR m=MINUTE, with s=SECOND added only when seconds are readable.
h=7 m=23
